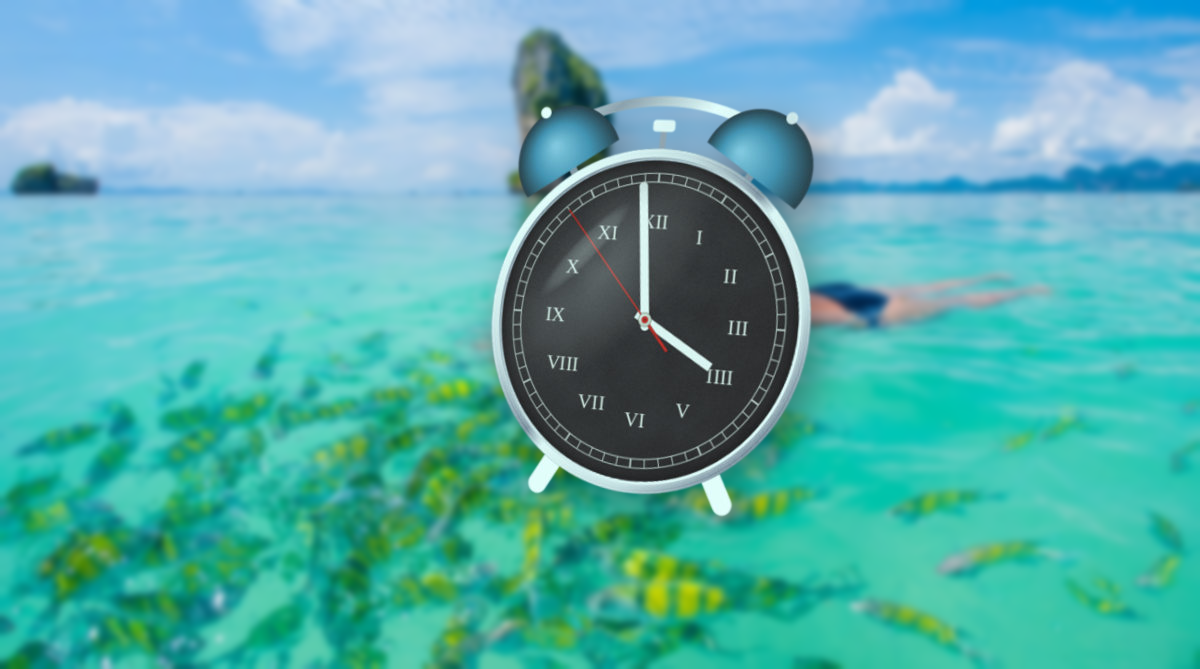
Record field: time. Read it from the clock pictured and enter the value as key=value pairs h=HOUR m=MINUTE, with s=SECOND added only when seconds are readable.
h=3 m=58 s=53
